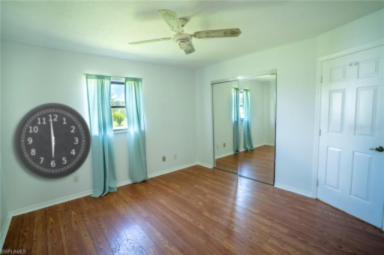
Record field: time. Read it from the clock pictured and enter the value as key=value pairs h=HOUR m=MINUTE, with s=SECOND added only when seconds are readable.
h=5 m=59
